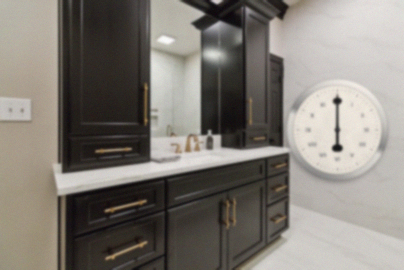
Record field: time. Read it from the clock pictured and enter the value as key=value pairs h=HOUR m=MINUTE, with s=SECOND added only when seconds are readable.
h=6 m=0
